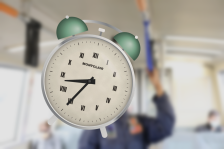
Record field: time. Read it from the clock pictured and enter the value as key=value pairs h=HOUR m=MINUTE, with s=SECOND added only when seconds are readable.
h=8 m=35
